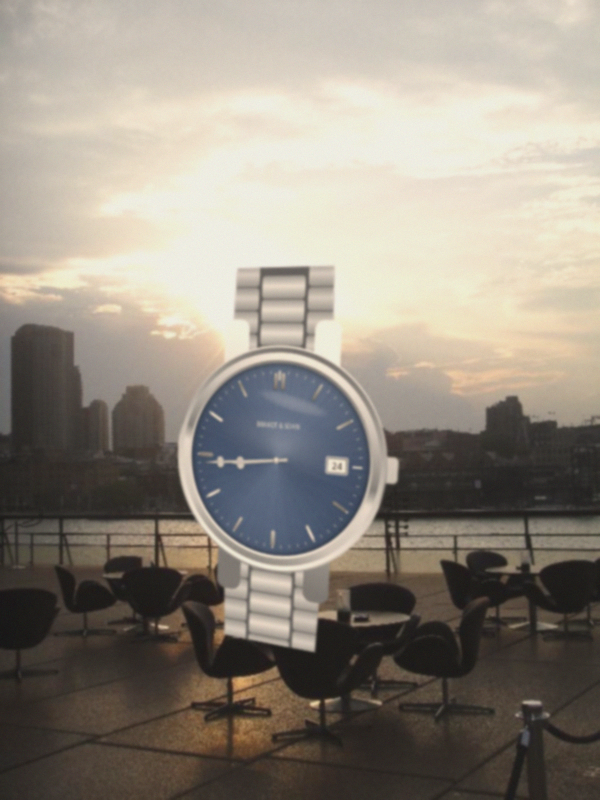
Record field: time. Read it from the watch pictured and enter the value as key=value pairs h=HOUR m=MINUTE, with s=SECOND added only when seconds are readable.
h=8 m=44
